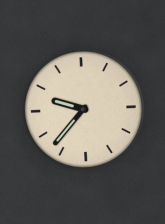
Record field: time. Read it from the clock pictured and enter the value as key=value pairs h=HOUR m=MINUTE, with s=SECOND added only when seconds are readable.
h=9 m=37
